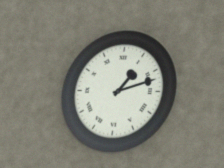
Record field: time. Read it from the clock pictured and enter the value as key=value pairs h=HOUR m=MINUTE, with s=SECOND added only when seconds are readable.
h=1 m=12
